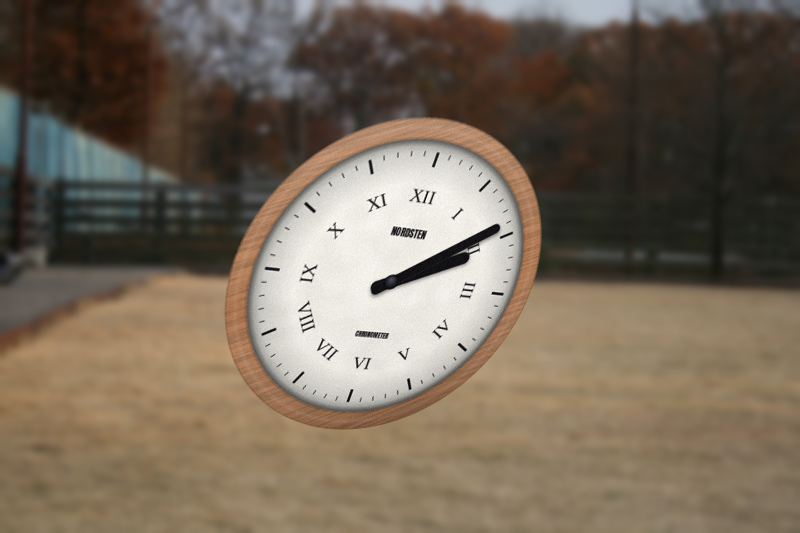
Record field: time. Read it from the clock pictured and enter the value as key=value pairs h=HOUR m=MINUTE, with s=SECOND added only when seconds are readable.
h=2 m=9
